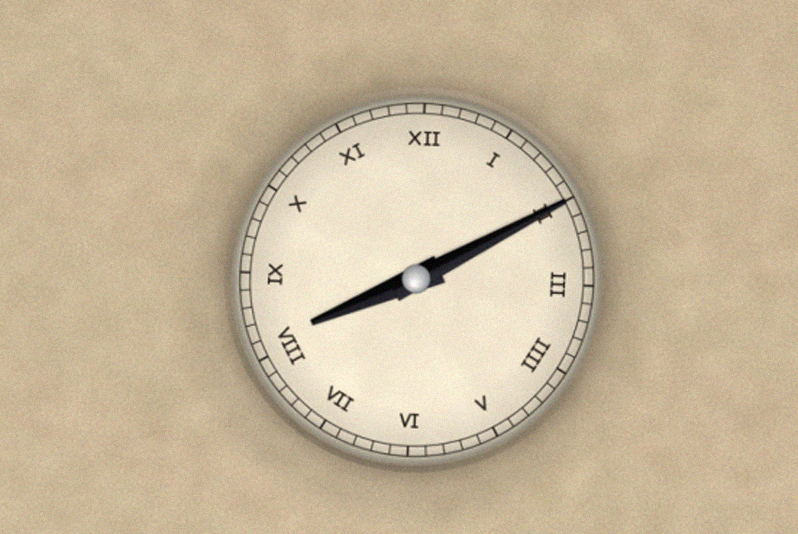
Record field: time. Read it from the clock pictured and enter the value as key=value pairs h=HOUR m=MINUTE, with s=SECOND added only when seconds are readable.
h=8 m=10
